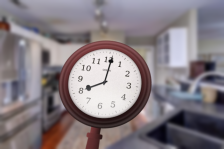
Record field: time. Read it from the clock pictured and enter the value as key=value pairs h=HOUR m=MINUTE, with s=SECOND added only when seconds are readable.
h=8 m=1
